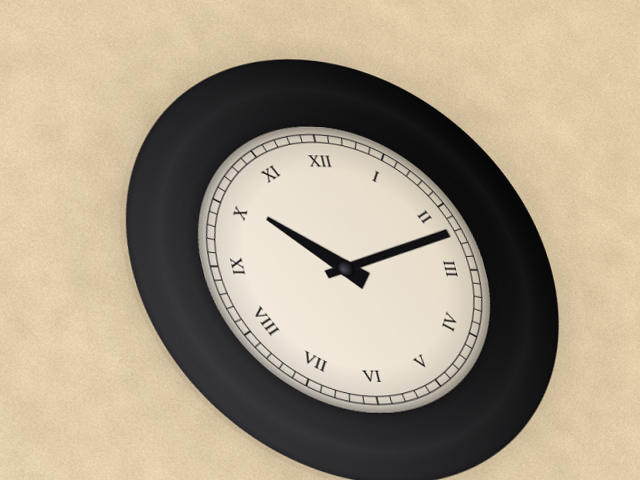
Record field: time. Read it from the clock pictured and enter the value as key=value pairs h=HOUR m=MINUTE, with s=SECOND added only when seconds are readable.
h=10 m=12
